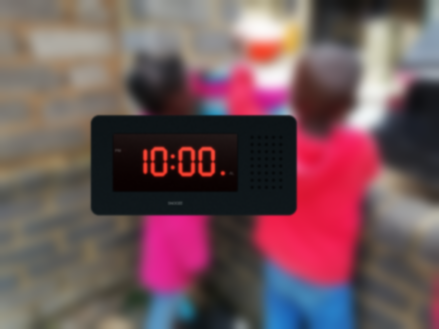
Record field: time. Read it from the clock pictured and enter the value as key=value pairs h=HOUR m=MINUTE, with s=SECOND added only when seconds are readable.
h=10 m=0
